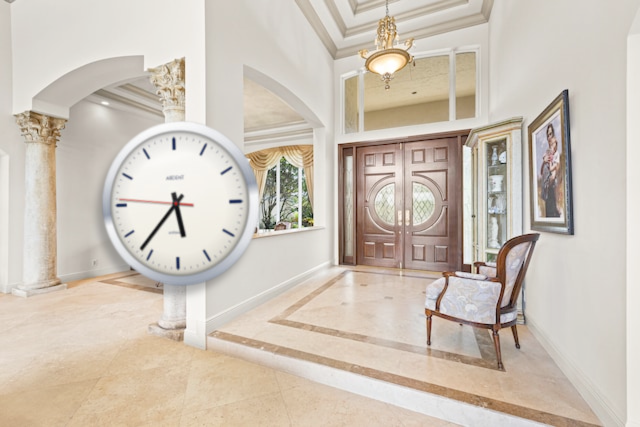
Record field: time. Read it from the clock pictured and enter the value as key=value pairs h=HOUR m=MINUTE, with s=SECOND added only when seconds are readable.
h=5 m=36 s=46
